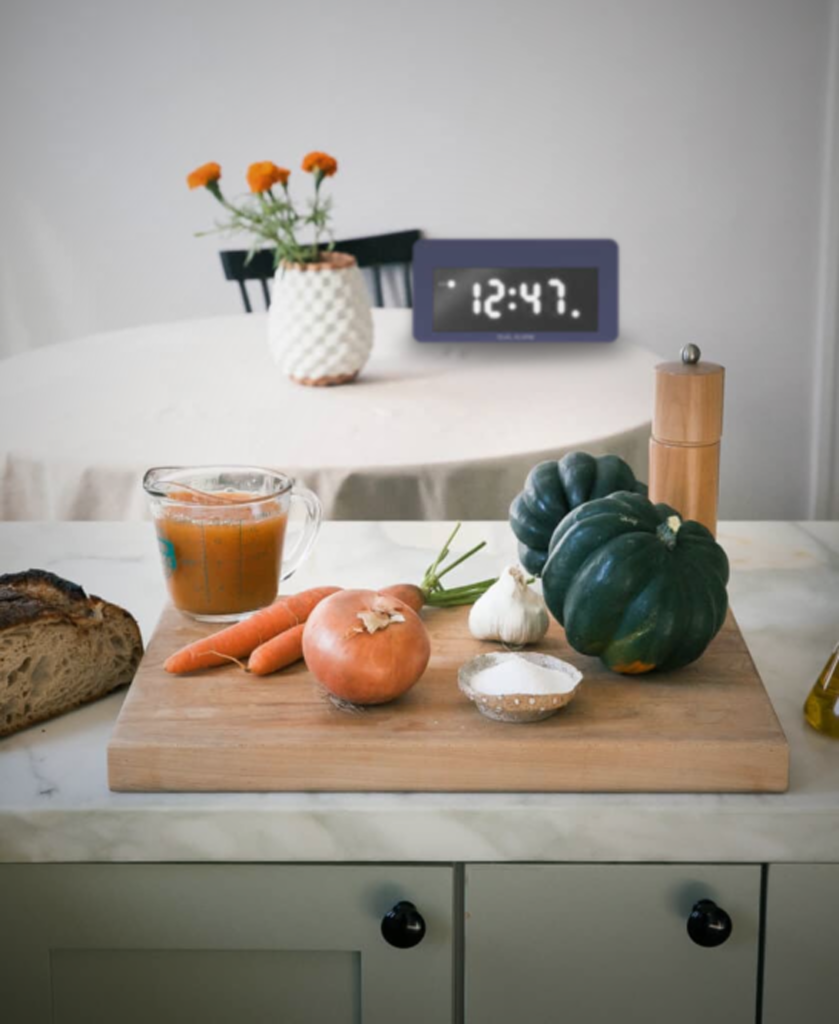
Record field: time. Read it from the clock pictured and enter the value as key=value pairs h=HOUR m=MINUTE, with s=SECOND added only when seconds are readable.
h=12 m=47
